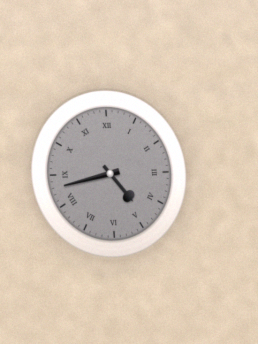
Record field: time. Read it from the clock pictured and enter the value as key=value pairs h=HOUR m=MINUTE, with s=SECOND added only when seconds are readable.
h=4 m=43
